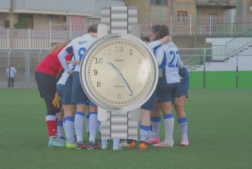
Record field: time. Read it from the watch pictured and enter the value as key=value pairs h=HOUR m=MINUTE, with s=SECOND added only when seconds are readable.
h=10 m=25
